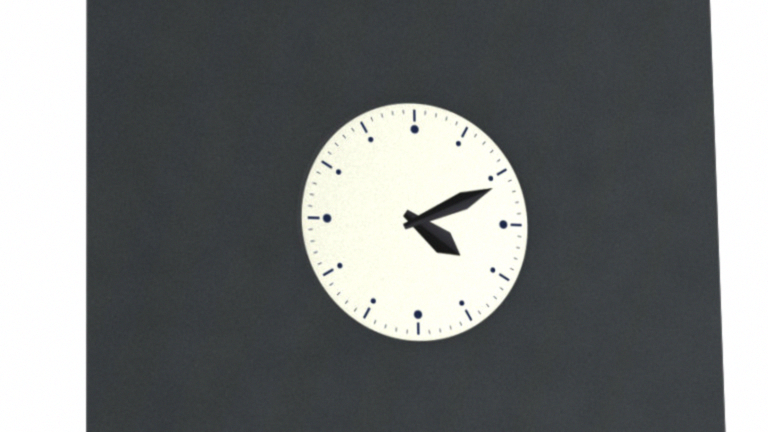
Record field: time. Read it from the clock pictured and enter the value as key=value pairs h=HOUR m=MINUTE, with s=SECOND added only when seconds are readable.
h=4 m=11
